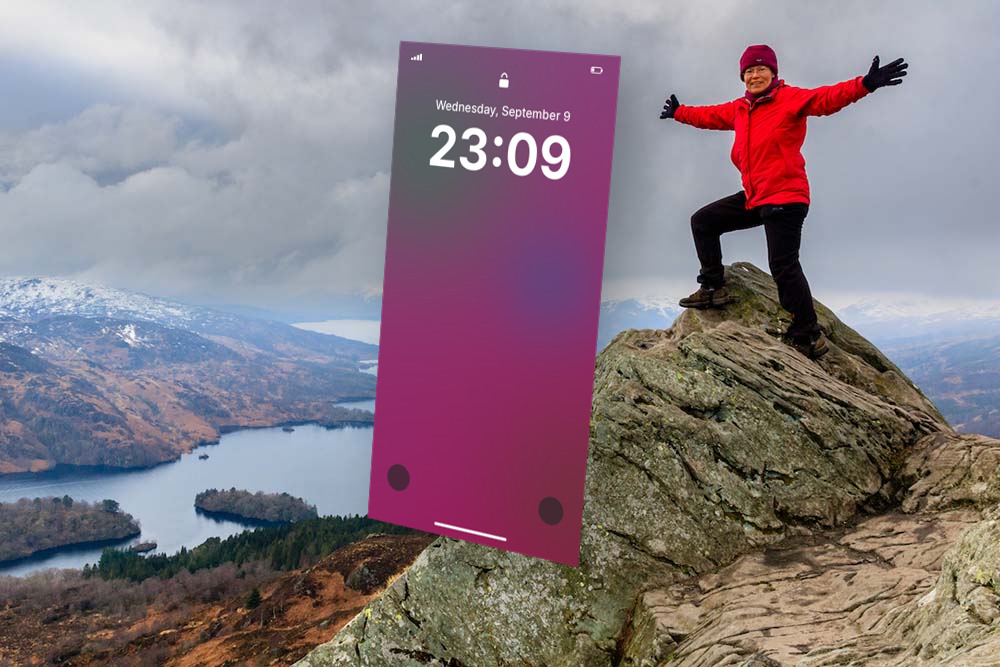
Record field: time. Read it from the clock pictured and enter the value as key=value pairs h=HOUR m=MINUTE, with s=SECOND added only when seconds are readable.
h=23 m=9
